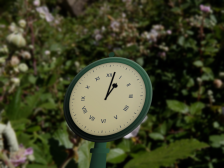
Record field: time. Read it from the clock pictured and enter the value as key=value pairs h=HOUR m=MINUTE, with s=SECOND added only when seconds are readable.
h=1 m=2
